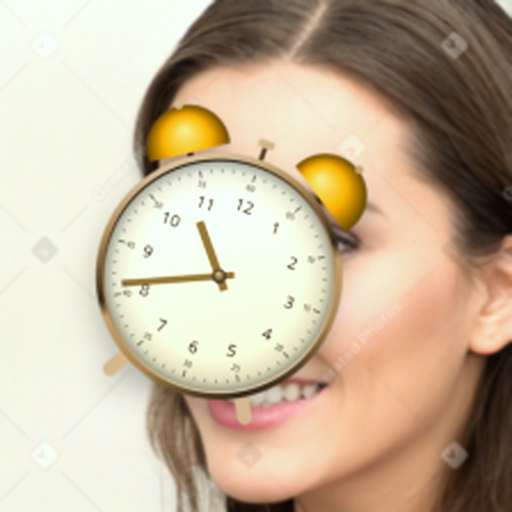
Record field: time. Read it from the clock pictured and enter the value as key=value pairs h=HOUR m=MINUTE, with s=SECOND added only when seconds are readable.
h=10 m=41
